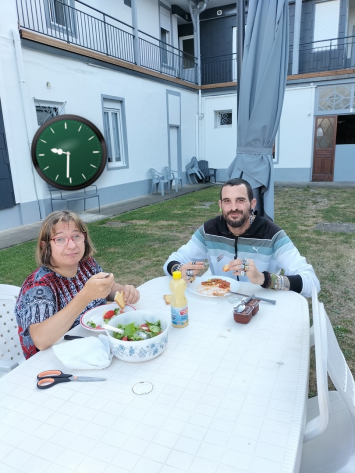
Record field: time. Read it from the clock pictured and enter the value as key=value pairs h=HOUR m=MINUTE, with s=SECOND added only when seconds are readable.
h=9 m=31
